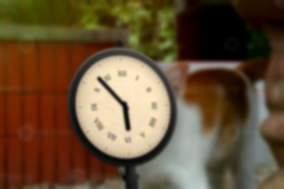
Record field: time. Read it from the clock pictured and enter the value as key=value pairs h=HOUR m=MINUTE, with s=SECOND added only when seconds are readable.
h=5 m=53
